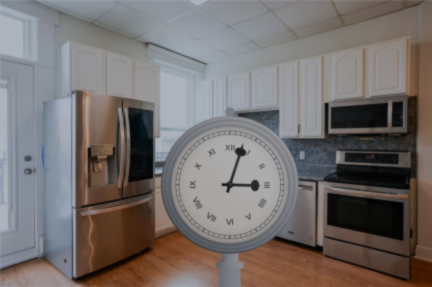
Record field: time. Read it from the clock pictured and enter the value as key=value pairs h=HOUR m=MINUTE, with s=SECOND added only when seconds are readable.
h=3 m=3
